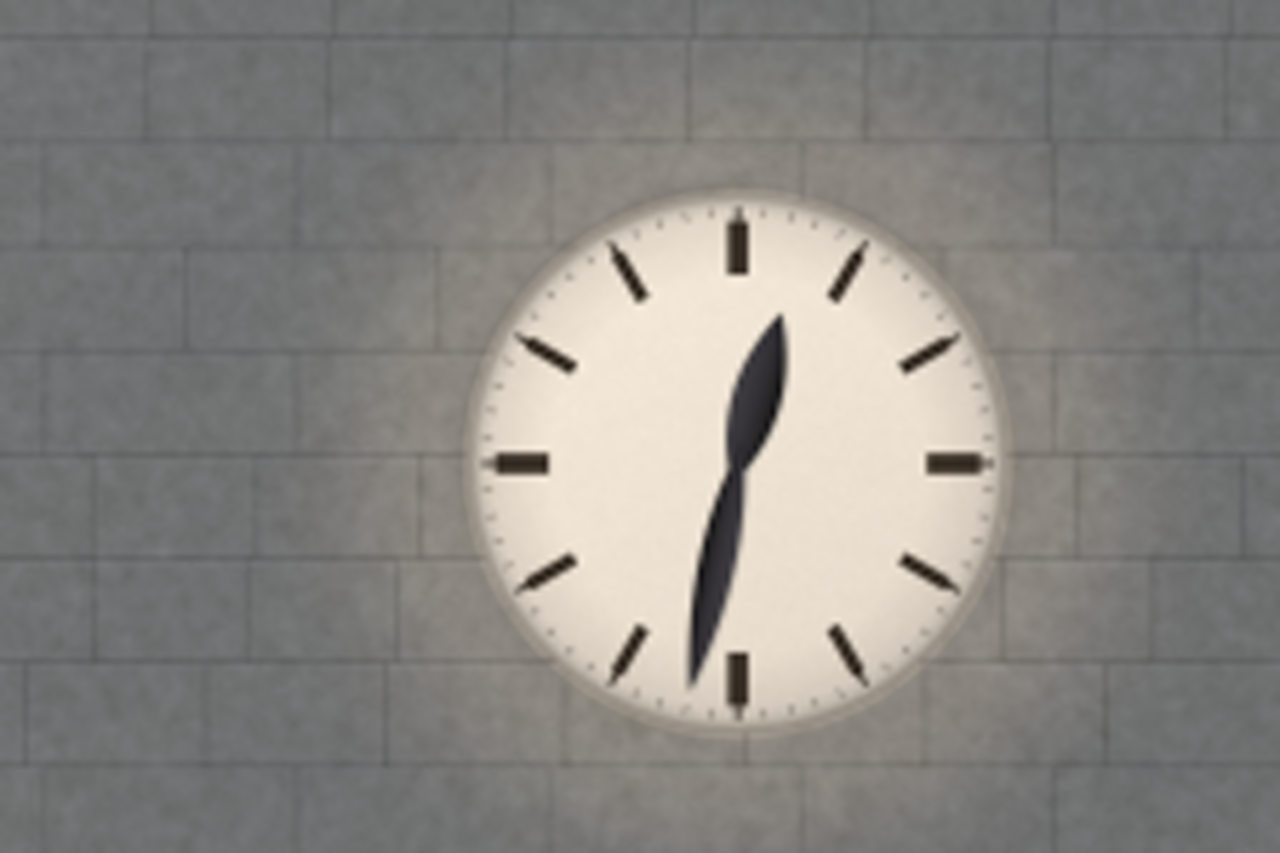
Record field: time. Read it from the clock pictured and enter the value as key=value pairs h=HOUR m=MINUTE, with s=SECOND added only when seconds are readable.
h=12 m=32
